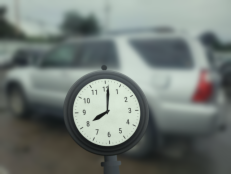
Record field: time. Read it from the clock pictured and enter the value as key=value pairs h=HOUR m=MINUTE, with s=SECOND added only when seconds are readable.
h=8 m=1
